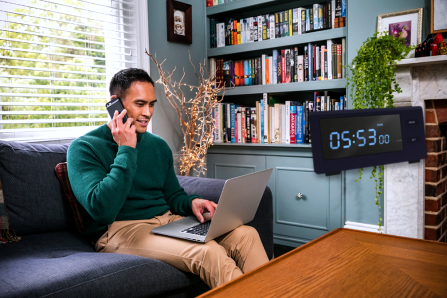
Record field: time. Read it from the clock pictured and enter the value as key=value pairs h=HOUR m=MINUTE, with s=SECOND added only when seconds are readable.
h=5 m=53 s=0
